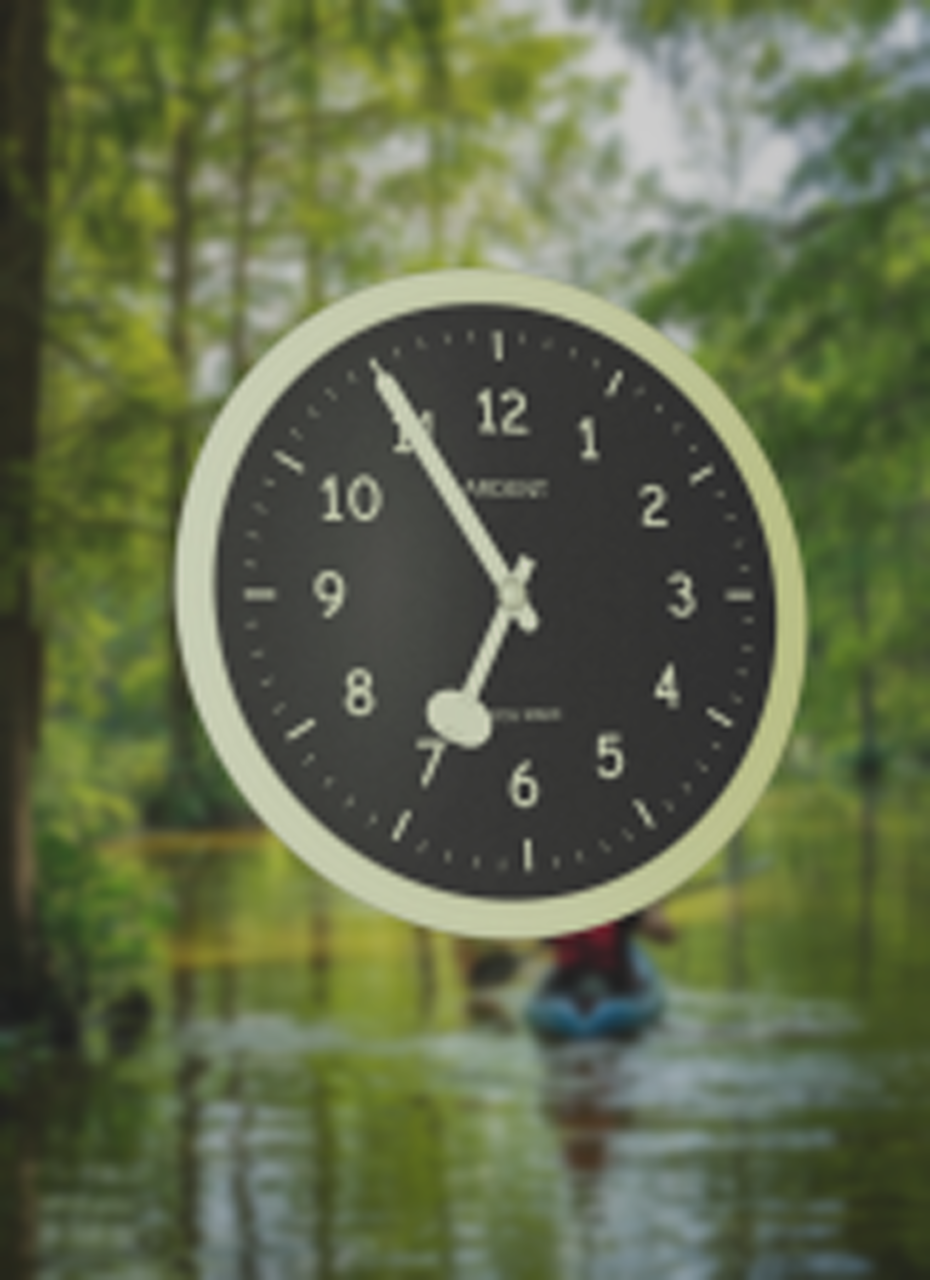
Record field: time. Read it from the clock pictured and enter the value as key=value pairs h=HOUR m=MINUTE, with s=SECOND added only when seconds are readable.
h=6 m=55
